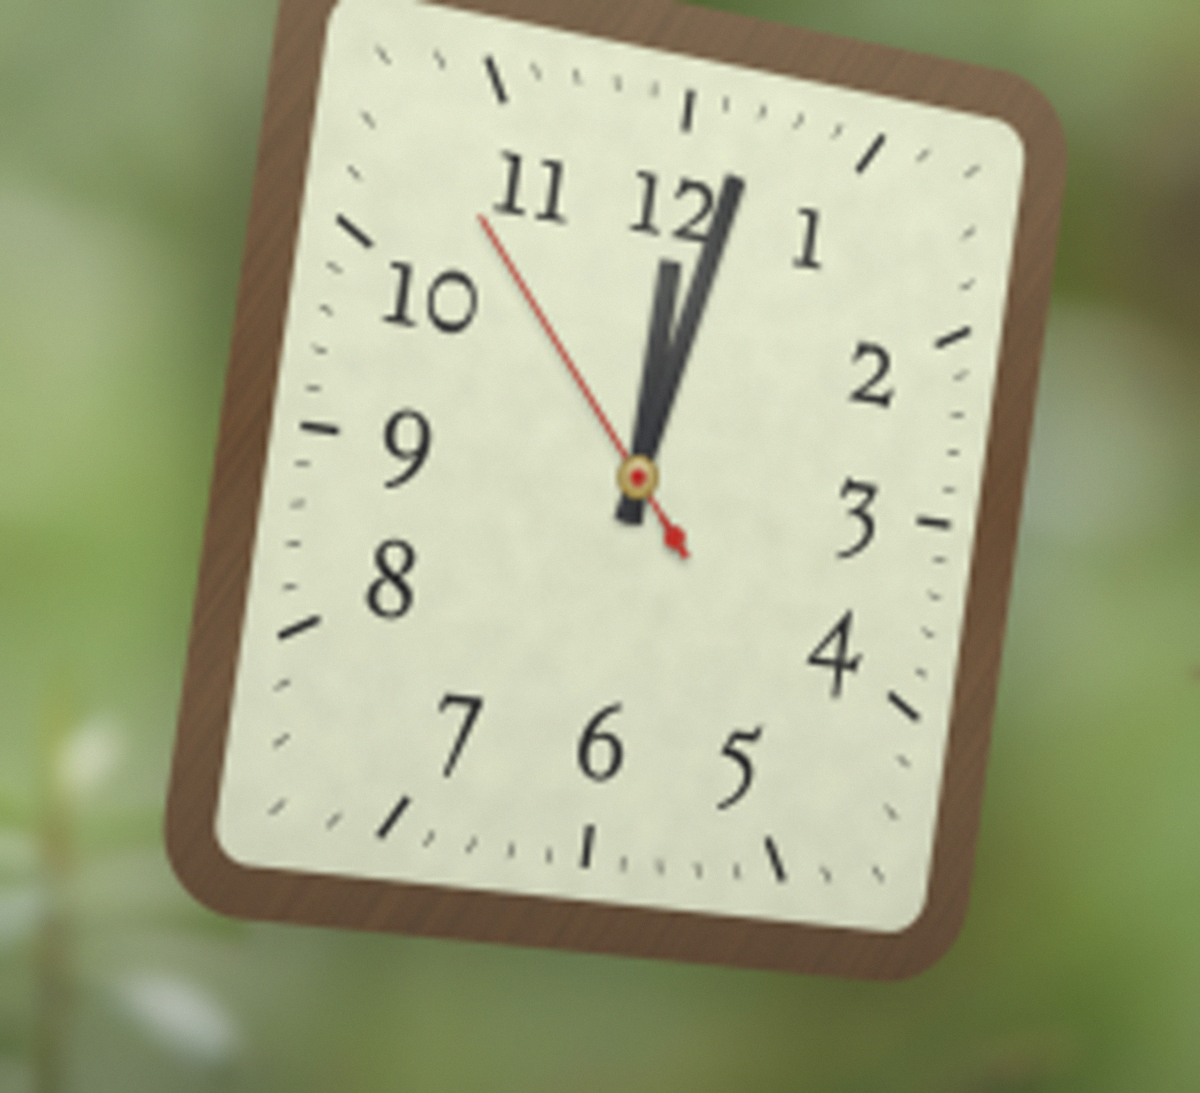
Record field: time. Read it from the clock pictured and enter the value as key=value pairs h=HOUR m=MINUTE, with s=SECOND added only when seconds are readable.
h=12 m=1 s=53
